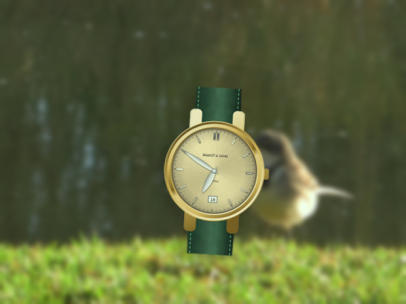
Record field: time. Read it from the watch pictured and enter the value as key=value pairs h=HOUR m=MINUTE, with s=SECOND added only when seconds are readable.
h=6 m=50
